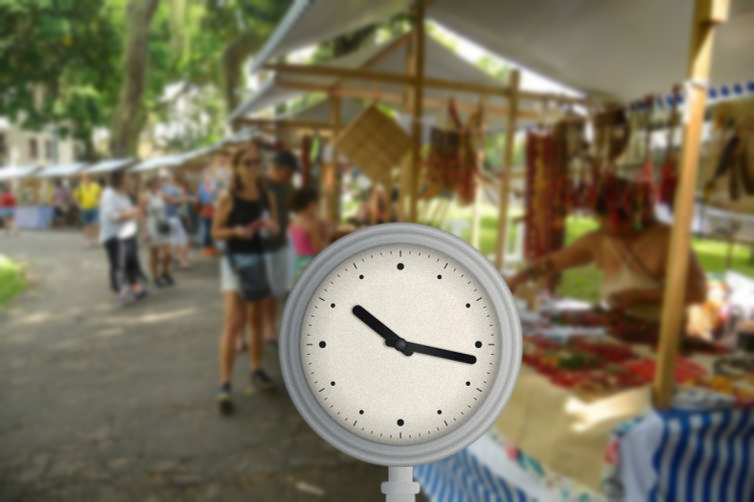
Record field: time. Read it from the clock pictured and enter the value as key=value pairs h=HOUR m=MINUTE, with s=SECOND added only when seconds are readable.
h=10 m=17
